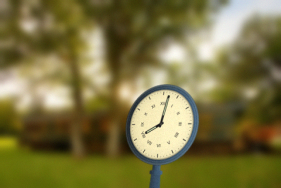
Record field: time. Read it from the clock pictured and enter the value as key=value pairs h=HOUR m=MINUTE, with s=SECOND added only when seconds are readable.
h=8 m=2
